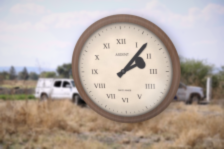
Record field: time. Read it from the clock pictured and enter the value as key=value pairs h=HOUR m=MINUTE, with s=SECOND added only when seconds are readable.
h=2 m=7
